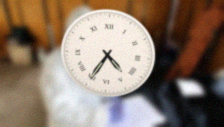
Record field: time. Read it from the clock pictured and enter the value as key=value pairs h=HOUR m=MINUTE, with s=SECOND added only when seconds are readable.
h=4 m=35
